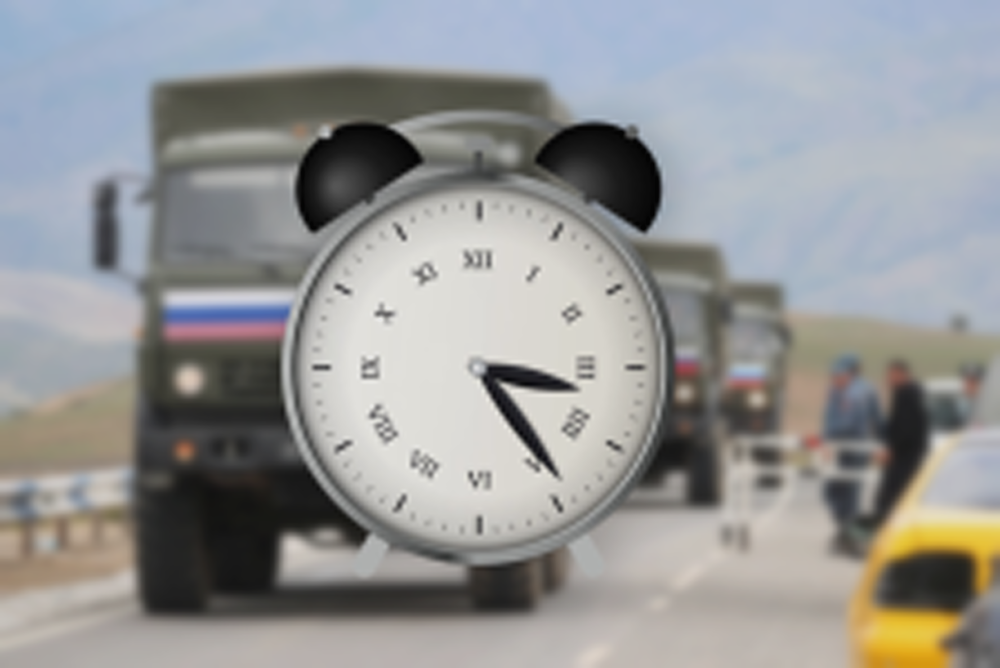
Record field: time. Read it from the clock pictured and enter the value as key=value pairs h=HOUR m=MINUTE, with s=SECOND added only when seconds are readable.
h=3 m=24
